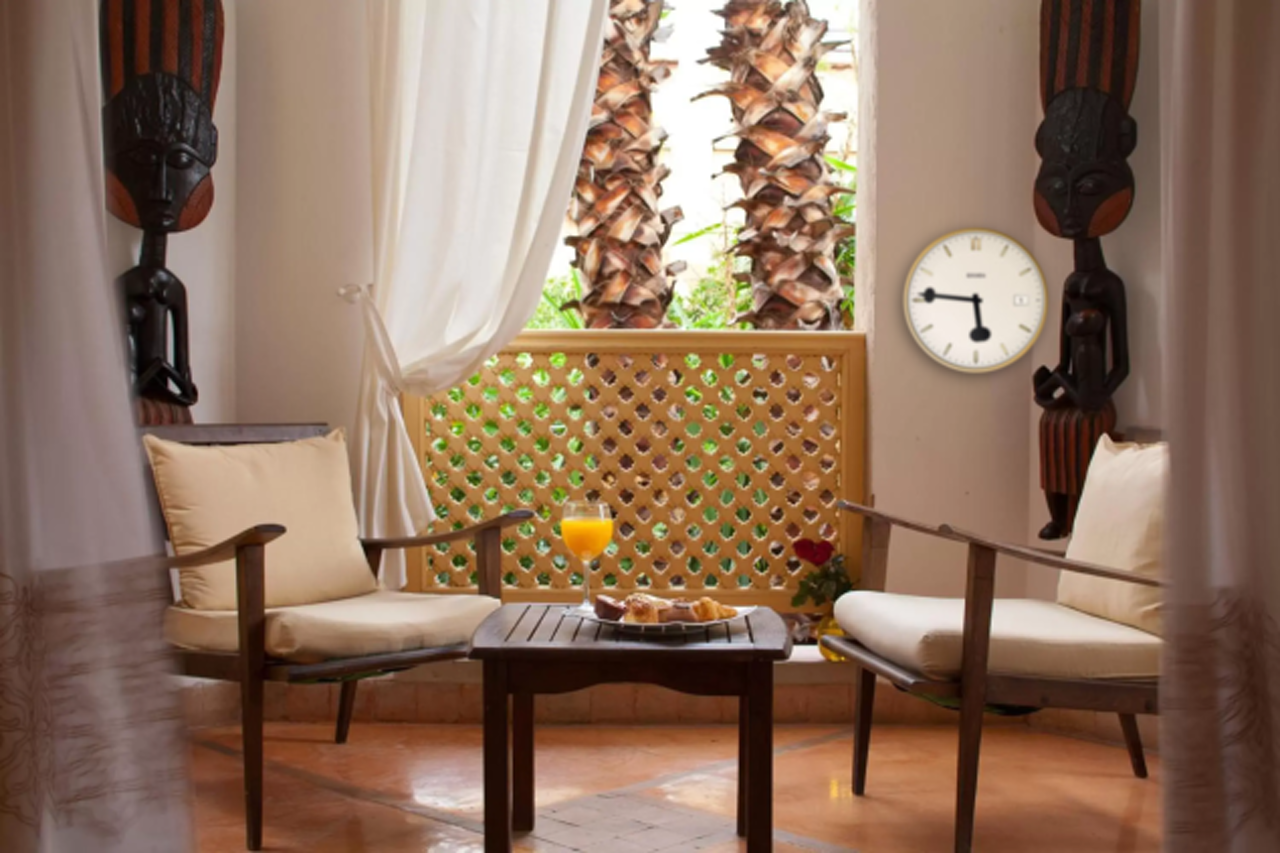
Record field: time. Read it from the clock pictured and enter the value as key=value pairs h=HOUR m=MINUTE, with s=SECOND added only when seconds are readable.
h=5 m=46
